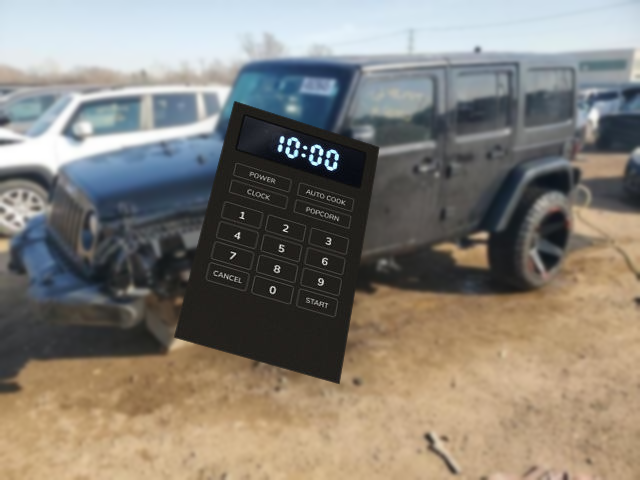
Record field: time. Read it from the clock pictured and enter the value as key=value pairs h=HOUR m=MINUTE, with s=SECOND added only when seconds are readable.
h=10 m=0
